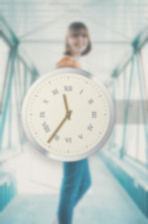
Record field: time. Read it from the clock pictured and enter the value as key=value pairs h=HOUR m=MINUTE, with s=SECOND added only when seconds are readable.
h=11 m=36
